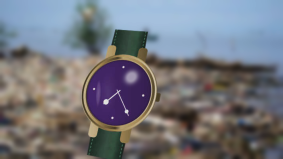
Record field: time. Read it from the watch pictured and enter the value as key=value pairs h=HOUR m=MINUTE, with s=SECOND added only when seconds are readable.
h=7 m=24
